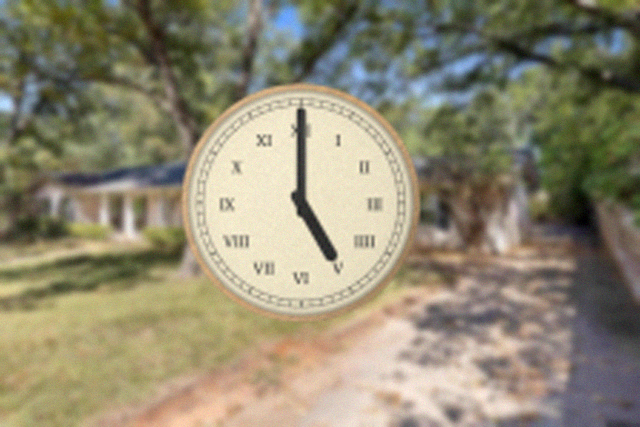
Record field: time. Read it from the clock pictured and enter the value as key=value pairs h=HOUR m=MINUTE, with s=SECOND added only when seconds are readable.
h=5 m=0
